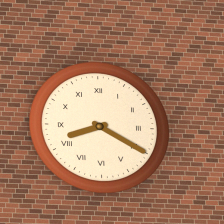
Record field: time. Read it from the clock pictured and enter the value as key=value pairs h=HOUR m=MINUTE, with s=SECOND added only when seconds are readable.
h=8 m=20
